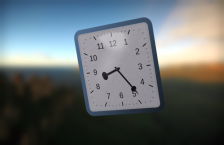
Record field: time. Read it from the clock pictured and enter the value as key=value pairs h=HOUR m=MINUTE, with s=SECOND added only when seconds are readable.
h=8 m=24
